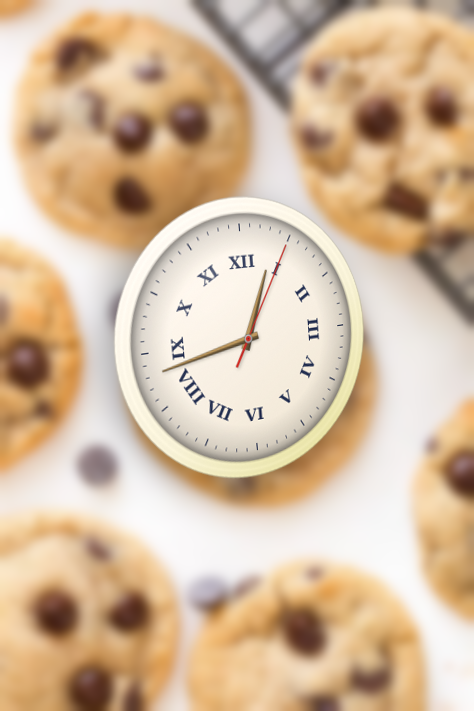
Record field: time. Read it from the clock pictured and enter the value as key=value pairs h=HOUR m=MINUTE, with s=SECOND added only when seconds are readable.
h=12 m=43 s=5
